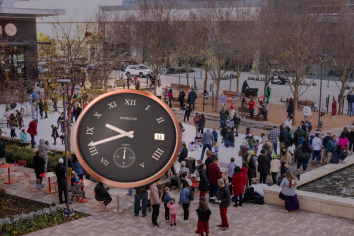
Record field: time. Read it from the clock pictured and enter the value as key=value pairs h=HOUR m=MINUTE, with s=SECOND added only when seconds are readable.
h=9 m=41
